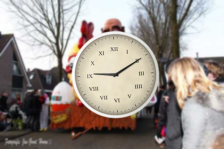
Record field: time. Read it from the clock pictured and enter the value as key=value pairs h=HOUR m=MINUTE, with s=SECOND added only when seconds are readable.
h=9 m=10
